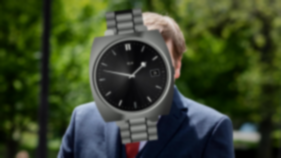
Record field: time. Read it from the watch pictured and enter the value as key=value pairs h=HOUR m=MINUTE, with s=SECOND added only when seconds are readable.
h=1 m=48
